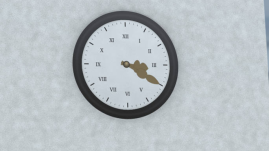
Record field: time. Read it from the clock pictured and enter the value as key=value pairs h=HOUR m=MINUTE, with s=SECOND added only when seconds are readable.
h=3 m=20
